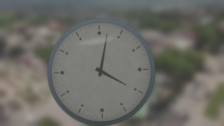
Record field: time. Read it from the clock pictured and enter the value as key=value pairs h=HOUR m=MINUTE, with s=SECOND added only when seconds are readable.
h=4 m=2
